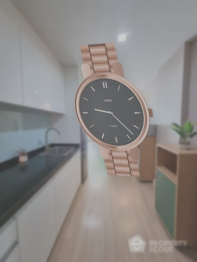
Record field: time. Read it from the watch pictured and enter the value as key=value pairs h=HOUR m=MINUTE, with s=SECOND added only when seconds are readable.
h=9 m=23
